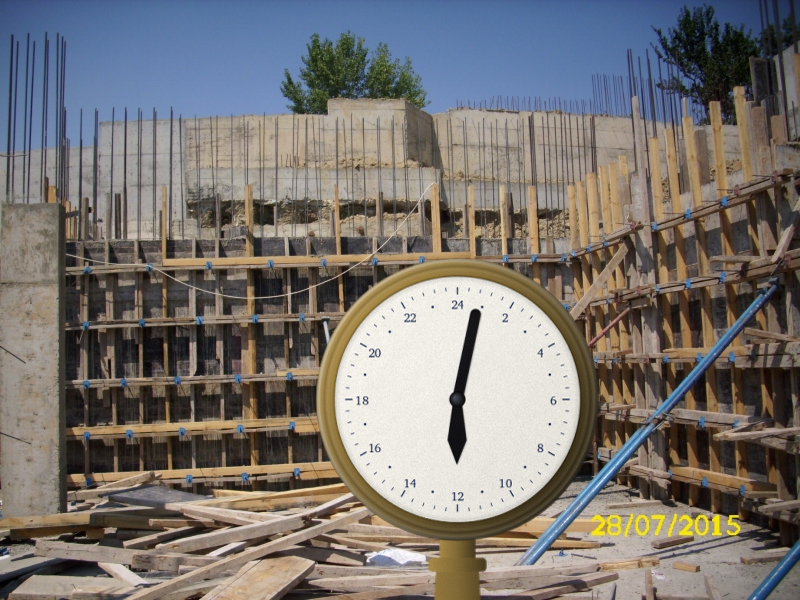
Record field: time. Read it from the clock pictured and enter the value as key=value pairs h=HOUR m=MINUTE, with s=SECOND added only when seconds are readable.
h=12 m=2
